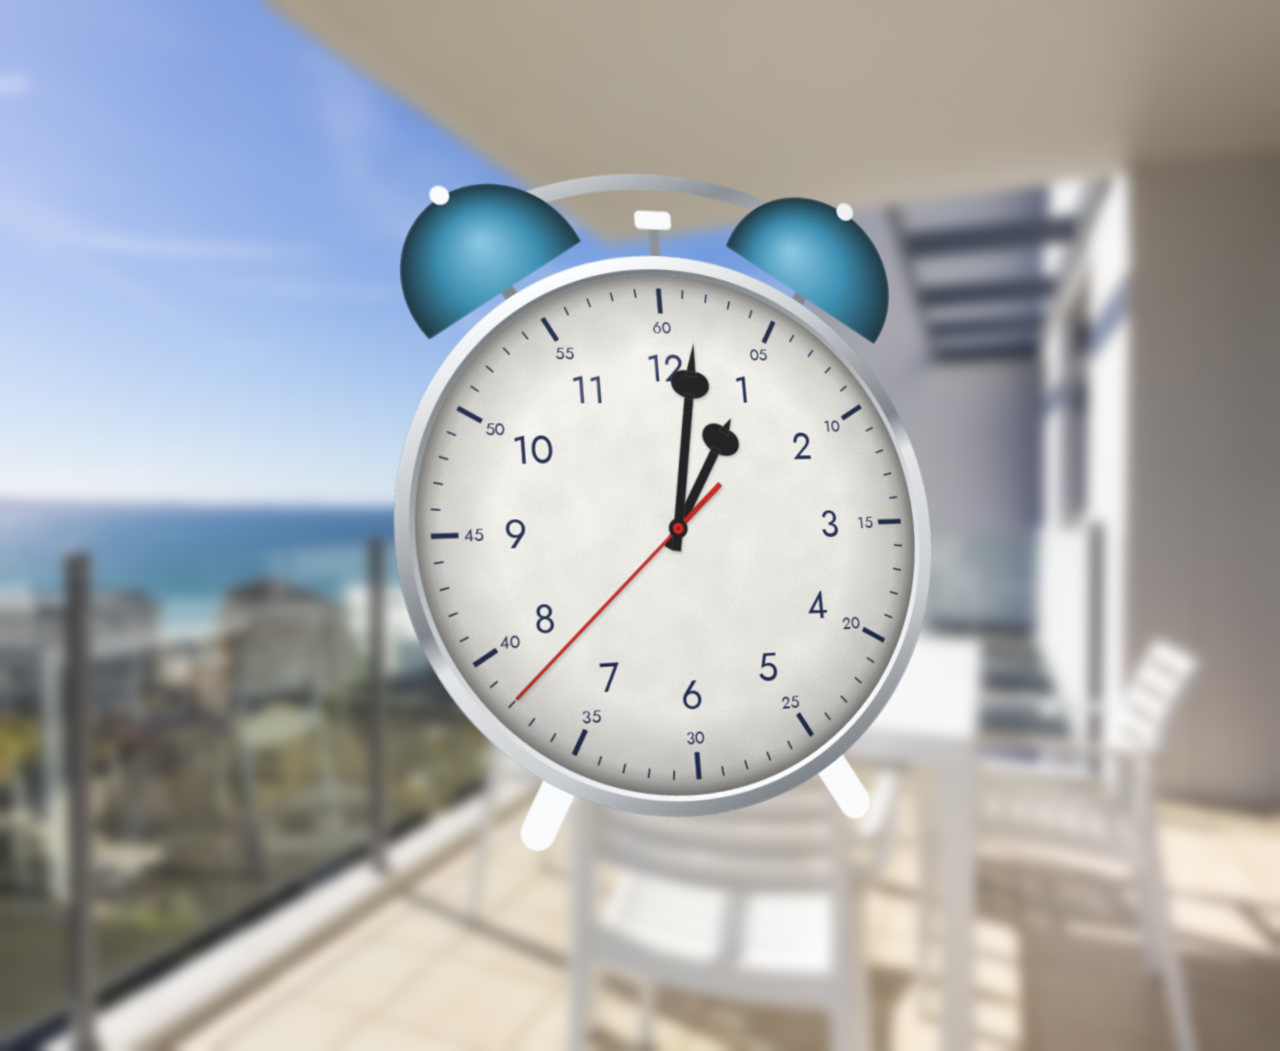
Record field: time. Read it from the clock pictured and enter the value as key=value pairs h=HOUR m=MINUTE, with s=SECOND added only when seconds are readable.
h=1 m=1 s=38
